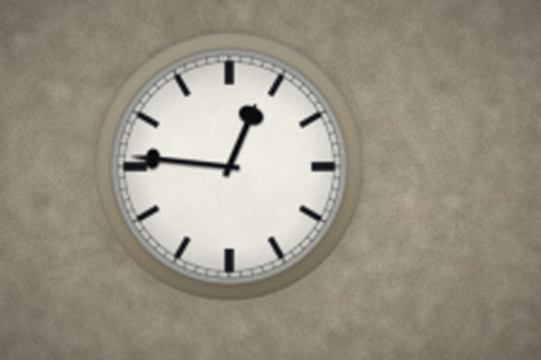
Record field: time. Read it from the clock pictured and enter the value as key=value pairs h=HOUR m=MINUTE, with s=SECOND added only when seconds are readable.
h=12 m=46
